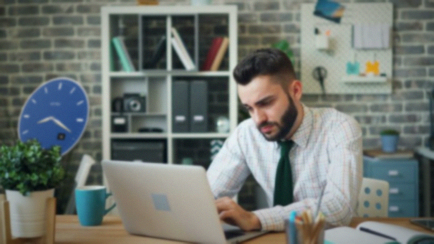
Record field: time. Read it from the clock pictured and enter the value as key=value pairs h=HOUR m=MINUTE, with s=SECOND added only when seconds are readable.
h=8 m=19
